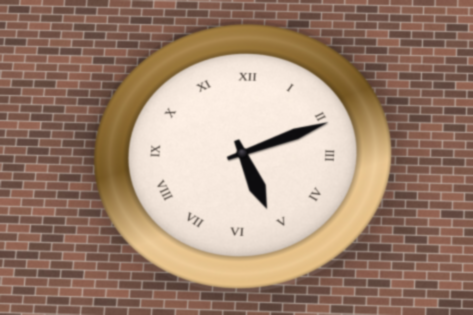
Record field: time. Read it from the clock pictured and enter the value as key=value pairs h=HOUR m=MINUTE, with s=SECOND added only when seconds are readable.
h=5 m=11
